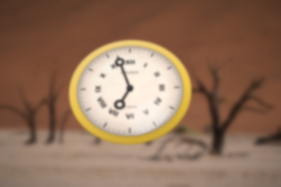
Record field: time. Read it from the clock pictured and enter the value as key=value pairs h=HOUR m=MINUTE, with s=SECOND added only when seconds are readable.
h=6 m=57
